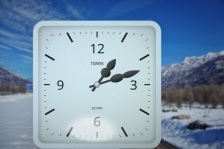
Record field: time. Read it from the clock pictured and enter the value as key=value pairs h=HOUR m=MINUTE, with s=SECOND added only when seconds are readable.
h=1 m=12
